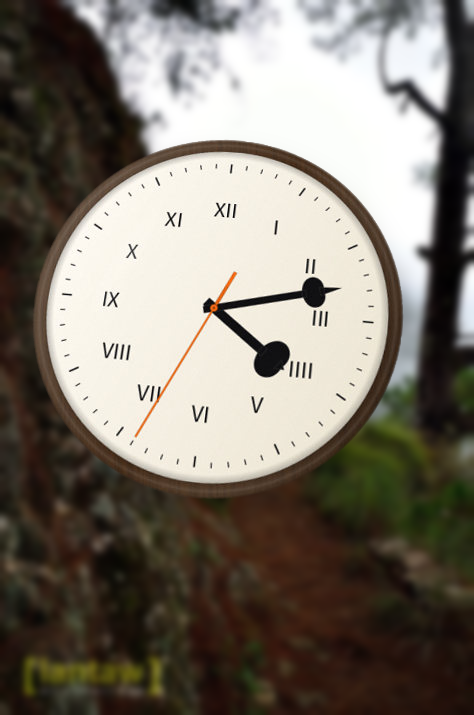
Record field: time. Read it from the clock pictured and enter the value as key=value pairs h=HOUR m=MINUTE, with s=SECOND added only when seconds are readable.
h=4 m=12 s=34
